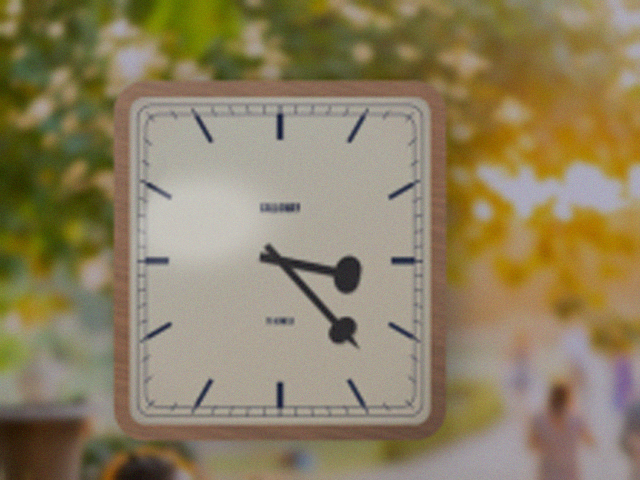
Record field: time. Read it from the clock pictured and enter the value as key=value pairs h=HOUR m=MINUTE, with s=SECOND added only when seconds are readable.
h=3 m=23
